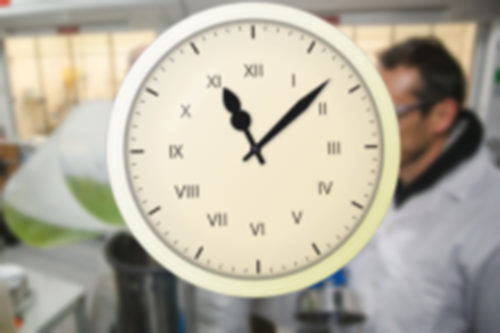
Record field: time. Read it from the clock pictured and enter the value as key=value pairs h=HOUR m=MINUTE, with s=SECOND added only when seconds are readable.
h=11 m=8
